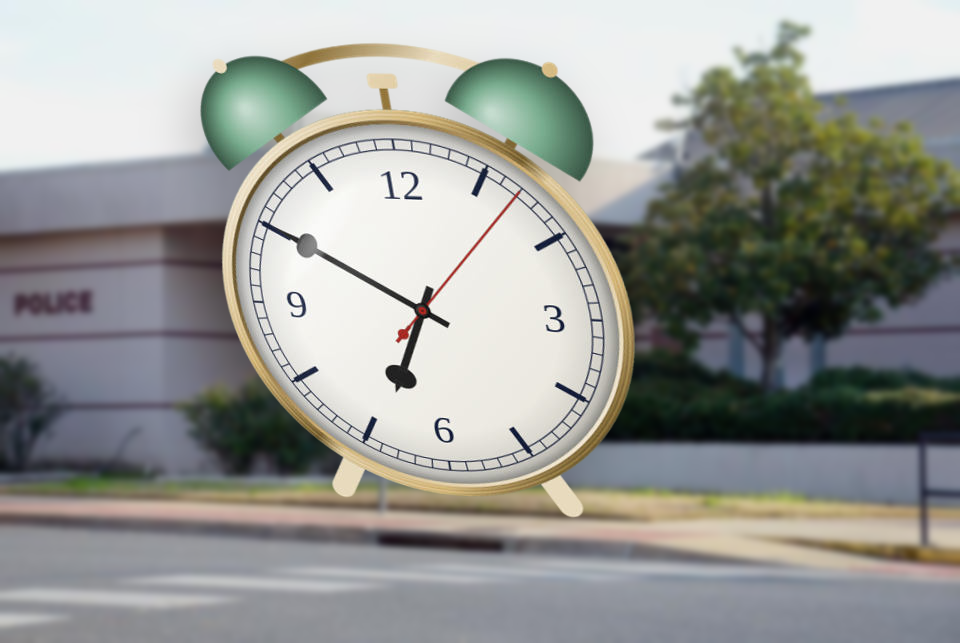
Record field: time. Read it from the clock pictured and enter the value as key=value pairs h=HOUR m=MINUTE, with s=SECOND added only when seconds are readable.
h=6 m=50 s=7
